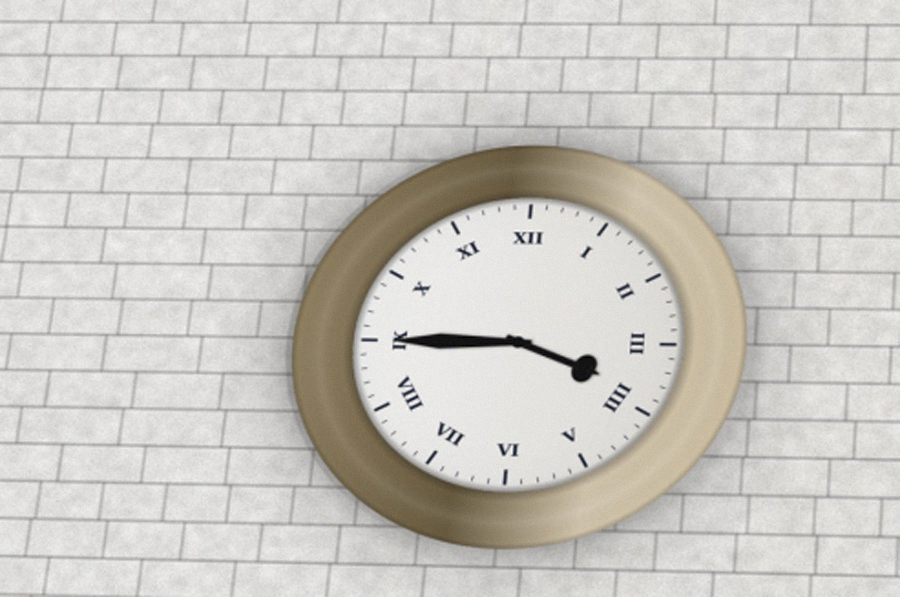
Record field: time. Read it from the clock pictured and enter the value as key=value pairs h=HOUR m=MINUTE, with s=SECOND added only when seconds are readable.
h=3 m=45
